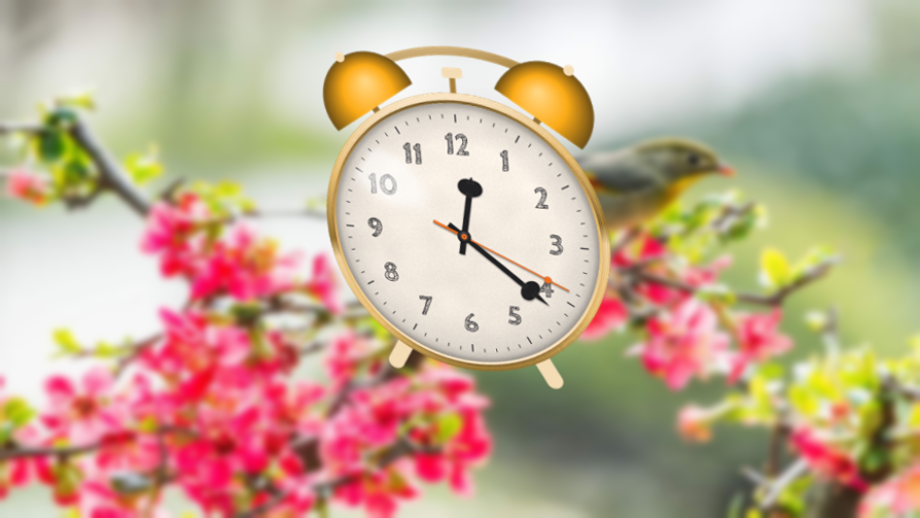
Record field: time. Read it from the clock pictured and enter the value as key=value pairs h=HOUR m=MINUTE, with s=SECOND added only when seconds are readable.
h=12 m=21 s=19
